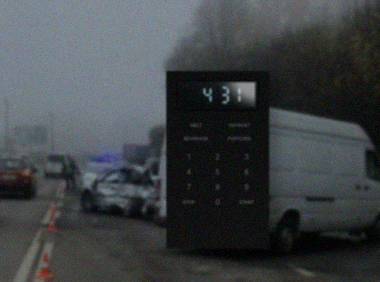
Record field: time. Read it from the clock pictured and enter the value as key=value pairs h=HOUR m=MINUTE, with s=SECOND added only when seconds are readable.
h=4 m=31
